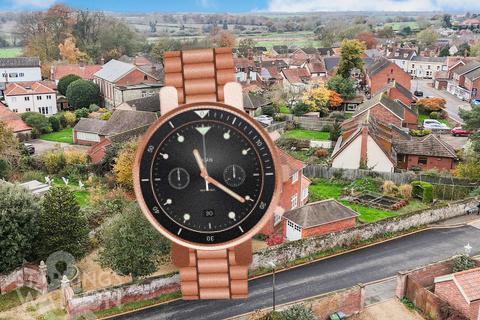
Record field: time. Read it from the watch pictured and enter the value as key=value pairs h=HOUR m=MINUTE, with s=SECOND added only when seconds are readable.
h=11 m=21
